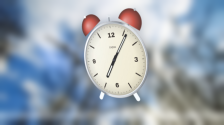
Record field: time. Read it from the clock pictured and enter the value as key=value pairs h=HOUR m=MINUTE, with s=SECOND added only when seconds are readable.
h=7 m=6
